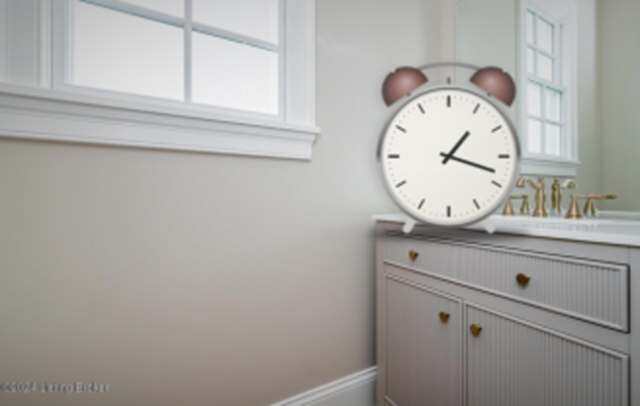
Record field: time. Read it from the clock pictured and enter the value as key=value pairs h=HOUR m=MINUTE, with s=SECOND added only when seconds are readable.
h=1 m=18
